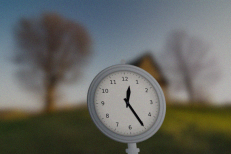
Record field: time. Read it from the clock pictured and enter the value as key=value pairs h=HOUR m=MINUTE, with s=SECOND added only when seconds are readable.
h=12 m=25
